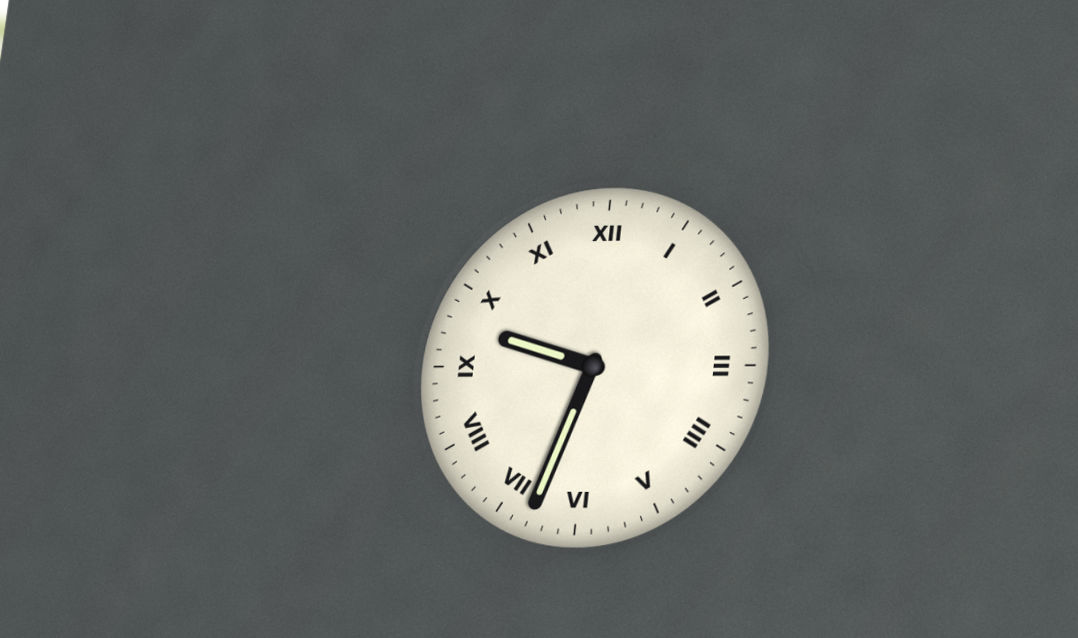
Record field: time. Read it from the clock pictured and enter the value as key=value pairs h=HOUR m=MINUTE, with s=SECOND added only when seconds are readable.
h=9 m=33
